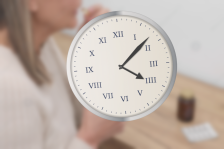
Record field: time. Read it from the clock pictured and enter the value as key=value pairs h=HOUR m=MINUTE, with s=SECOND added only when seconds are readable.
h=4 m=8
